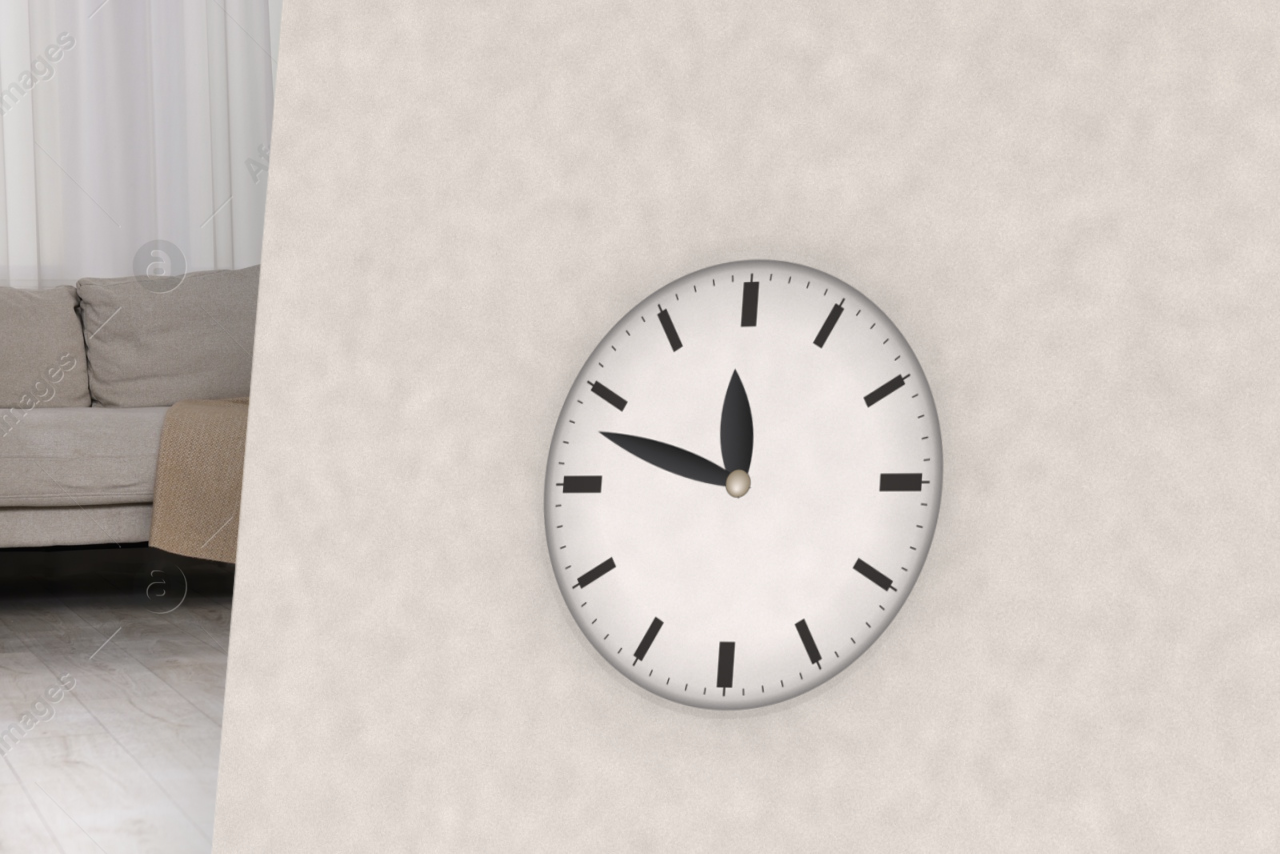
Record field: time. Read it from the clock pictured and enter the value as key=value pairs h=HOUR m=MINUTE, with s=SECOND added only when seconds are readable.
h=11 m=48
